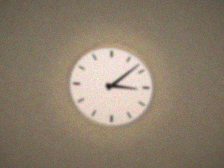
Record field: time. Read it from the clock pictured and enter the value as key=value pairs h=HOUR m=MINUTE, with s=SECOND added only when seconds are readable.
h=3 m=8
